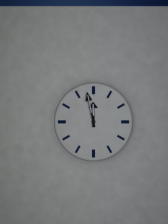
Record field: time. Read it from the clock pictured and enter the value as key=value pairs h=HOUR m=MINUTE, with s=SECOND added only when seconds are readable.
h=11 m=58
